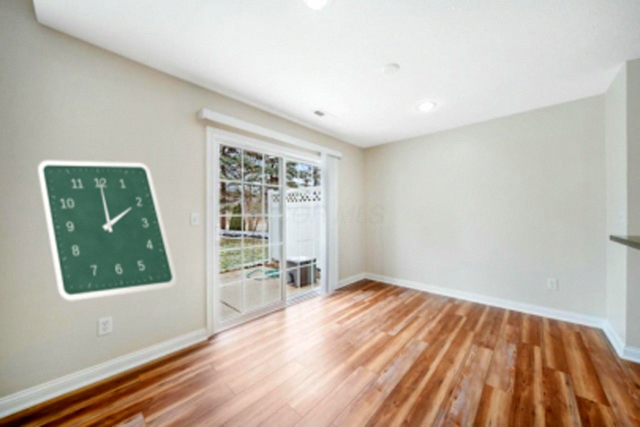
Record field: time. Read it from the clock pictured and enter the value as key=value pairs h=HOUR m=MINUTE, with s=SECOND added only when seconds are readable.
h=2 m=0
